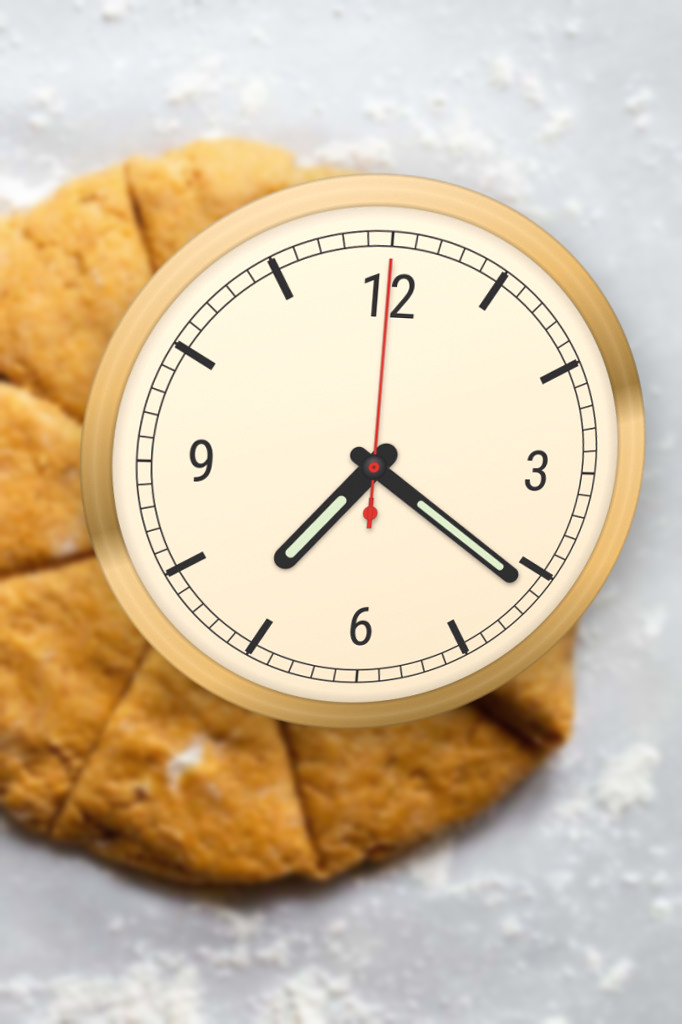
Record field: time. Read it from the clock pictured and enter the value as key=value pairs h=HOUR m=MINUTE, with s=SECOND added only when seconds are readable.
h=7 m=21 s=0
